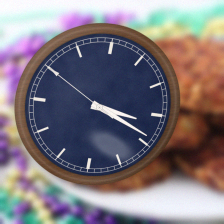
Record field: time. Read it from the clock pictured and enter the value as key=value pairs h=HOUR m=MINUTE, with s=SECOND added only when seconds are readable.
h=3 m=18 s=50
